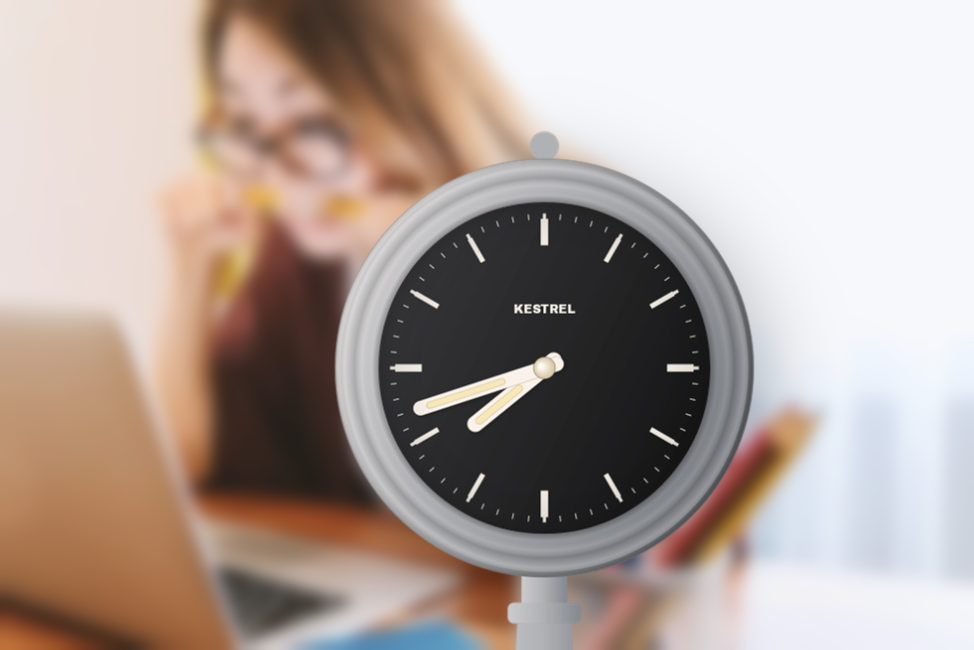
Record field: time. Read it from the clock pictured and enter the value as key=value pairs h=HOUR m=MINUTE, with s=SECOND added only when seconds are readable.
h=7 m=42
